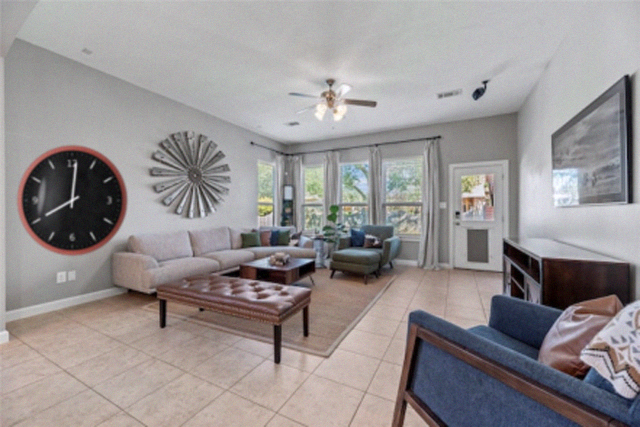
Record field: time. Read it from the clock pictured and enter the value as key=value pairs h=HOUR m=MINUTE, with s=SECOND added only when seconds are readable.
h=8 m=1
